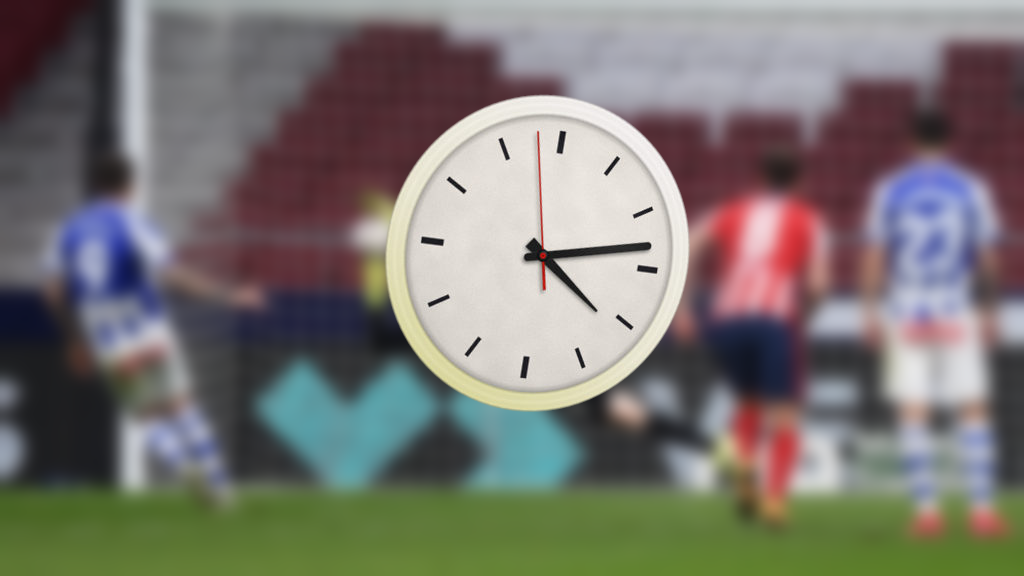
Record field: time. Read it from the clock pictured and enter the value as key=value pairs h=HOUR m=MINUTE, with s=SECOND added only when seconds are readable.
h=4 m=12 s=58
